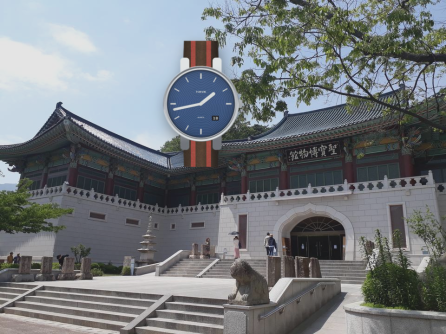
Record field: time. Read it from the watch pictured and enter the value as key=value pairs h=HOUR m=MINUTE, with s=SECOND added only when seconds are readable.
h=1 m=43
